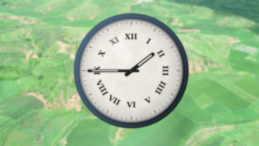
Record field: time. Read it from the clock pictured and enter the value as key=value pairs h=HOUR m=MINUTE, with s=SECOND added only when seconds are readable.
h=1 m=45
